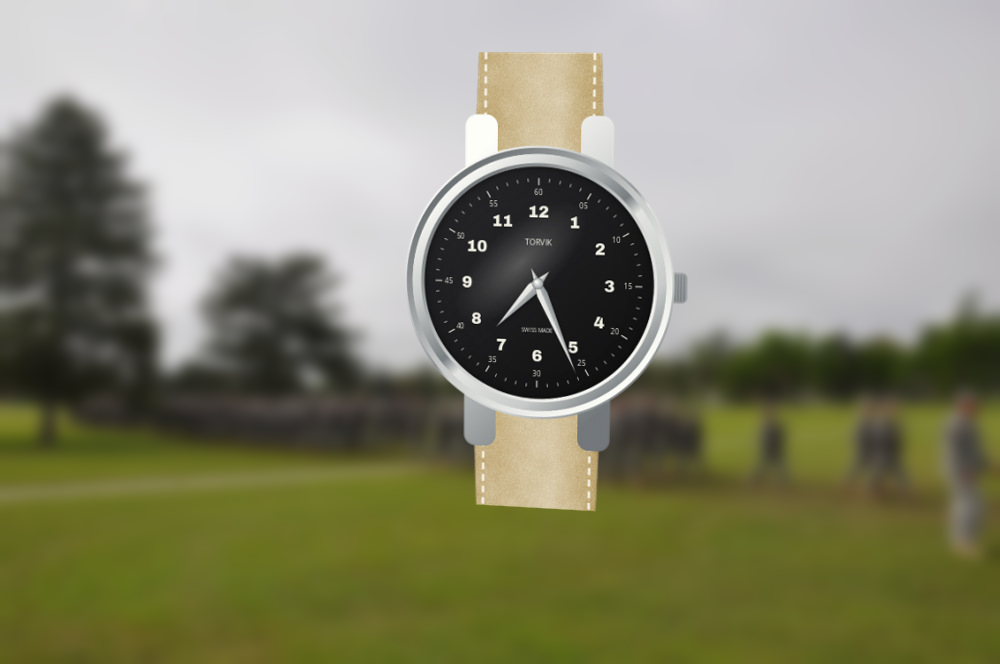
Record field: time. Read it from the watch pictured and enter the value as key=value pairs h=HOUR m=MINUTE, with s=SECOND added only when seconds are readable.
h=7 m=26
